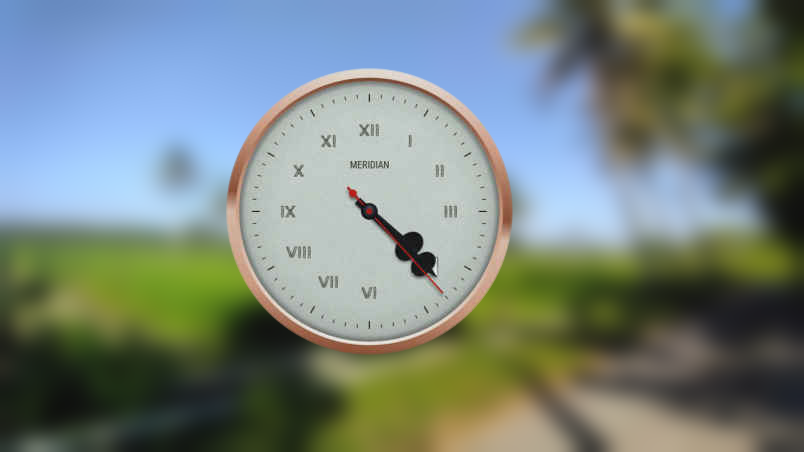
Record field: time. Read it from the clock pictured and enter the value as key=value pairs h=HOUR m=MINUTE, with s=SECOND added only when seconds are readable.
h=4 m=22 s=23
